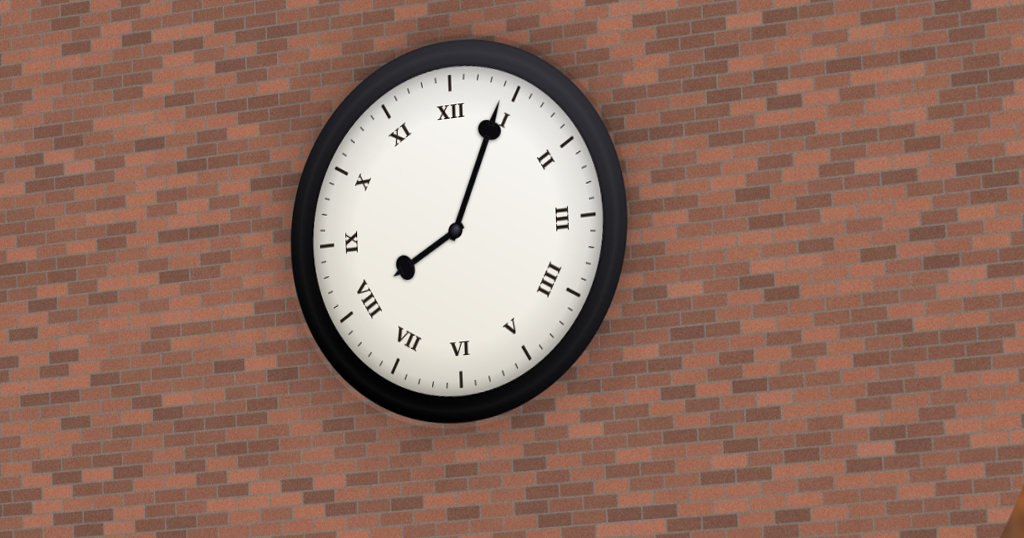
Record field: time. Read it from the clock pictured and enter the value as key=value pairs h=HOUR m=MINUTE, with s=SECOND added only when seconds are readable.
h=8 m=4
